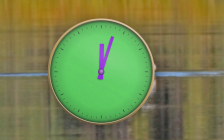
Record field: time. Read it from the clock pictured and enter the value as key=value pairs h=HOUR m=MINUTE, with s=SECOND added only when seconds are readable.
h=12 m=3
